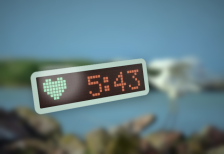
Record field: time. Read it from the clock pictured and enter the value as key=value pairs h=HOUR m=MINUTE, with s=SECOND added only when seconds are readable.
h=5 m=43
